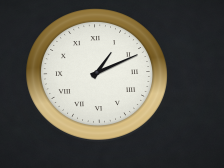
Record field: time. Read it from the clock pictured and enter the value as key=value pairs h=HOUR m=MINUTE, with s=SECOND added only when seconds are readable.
h=1 m=11
